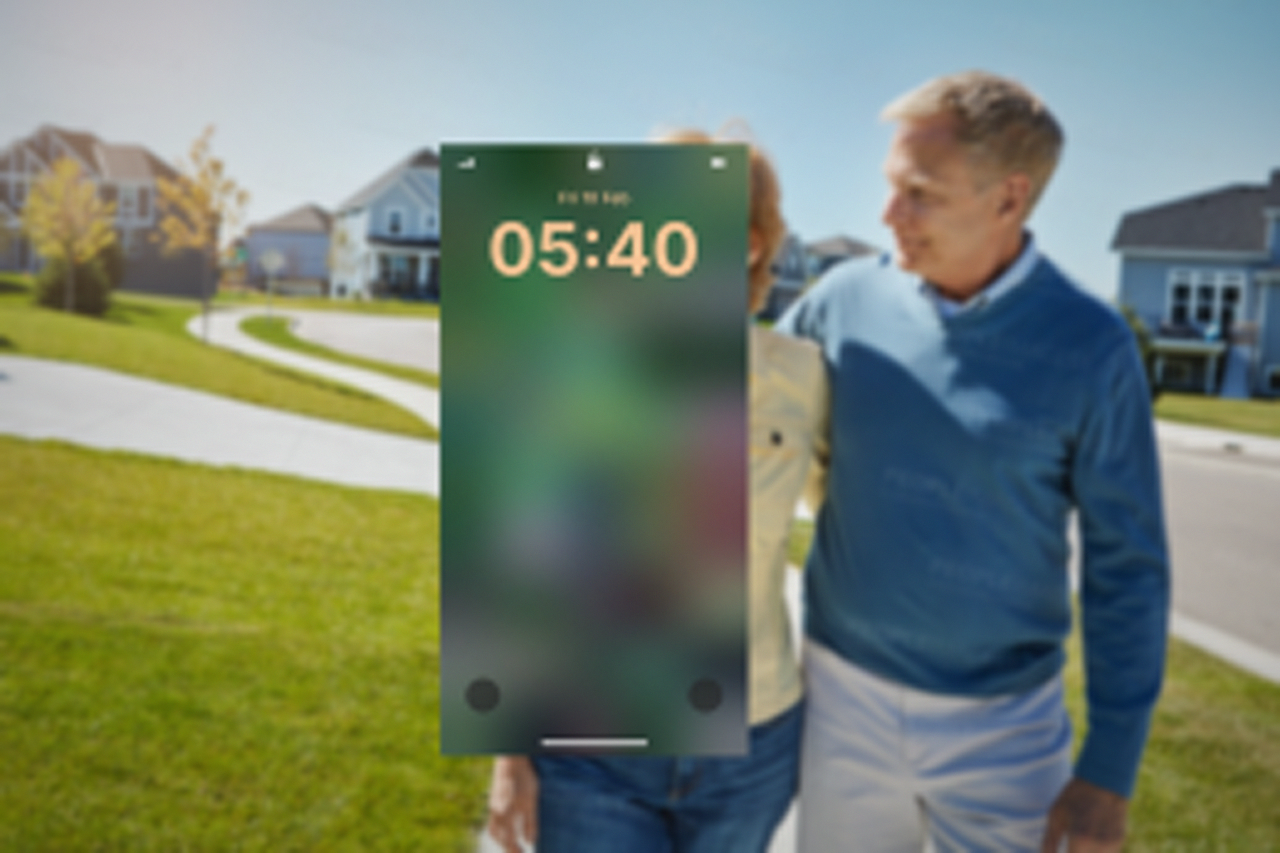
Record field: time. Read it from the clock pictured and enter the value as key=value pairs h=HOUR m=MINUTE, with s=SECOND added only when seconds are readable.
h=5 m=40
